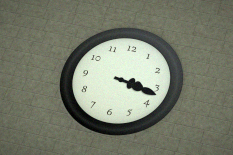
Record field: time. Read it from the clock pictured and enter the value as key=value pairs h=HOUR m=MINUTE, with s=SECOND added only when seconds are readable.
h=3 m=17
